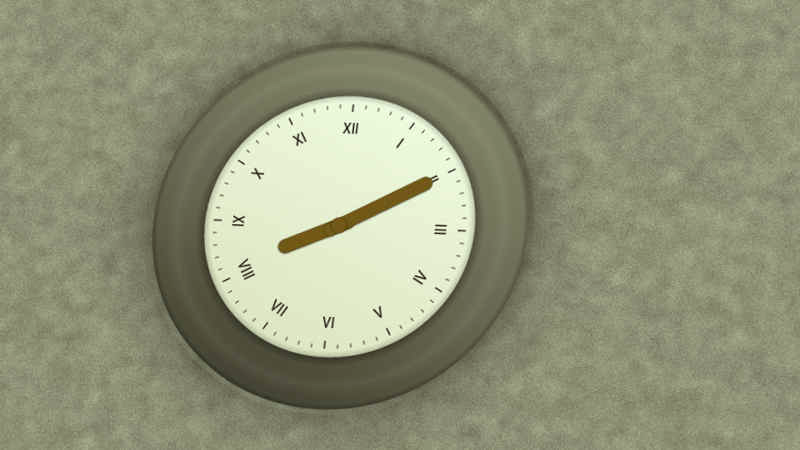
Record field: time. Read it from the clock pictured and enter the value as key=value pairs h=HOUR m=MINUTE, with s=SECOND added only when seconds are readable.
h=8 m=10
